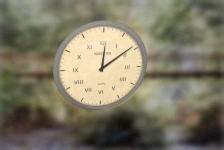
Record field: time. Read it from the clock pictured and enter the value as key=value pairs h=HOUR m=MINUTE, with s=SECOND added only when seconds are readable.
h=12 m=9
